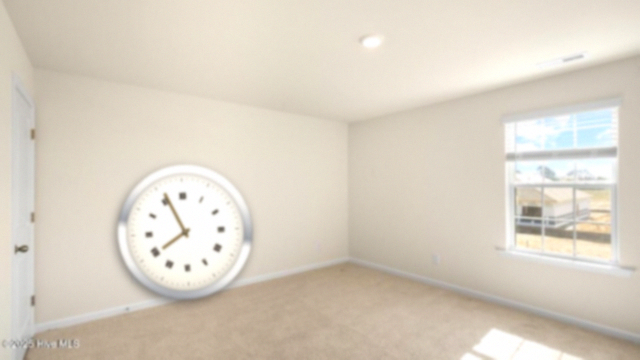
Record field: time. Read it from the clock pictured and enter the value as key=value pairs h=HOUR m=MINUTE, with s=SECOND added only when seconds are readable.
h=7 m=56
